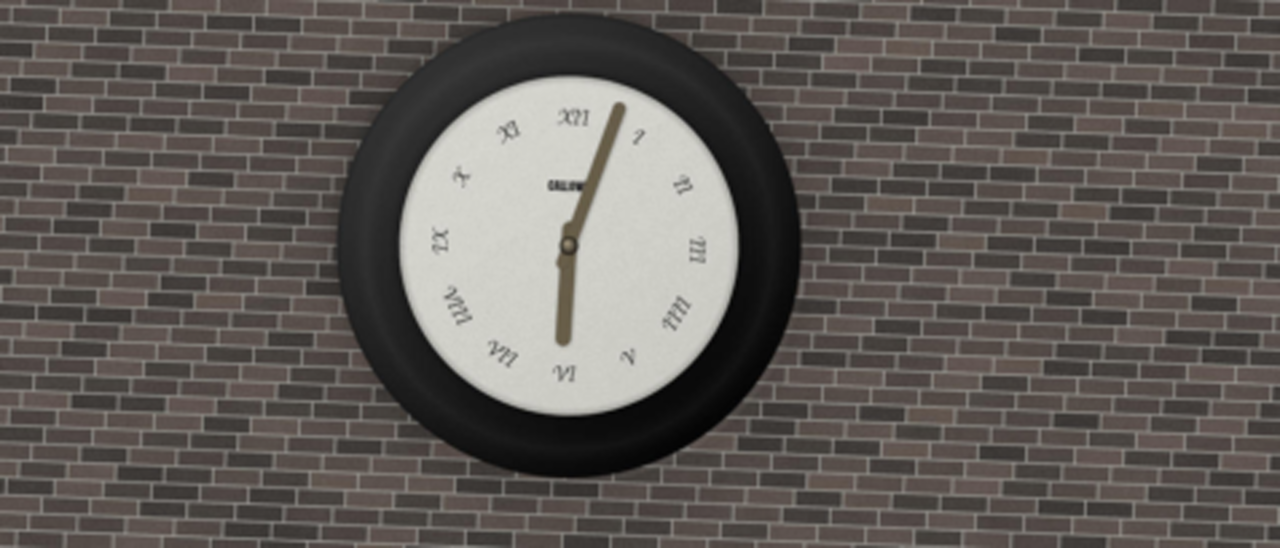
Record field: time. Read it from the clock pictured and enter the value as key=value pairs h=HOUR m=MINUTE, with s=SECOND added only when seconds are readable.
h=6 m=3
